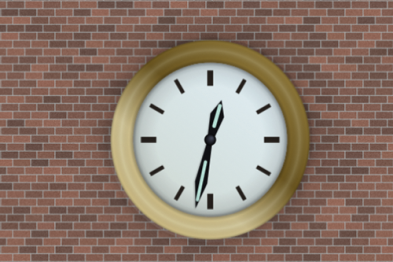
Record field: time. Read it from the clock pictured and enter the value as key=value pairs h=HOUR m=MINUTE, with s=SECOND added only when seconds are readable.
h=12 m=32
